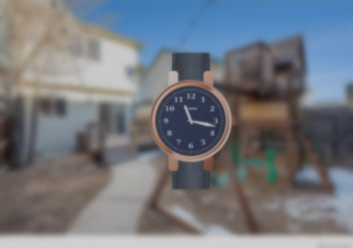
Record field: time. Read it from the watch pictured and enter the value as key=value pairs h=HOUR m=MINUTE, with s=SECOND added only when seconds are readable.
h=11 m=17
